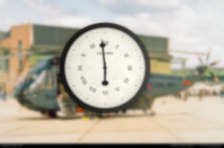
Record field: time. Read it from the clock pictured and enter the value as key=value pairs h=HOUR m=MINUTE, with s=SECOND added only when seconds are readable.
h=5 m=59
